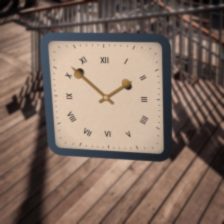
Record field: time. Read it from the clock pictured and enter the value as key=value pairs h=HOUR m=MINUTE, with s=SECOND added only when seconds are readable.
h=1 m=52
